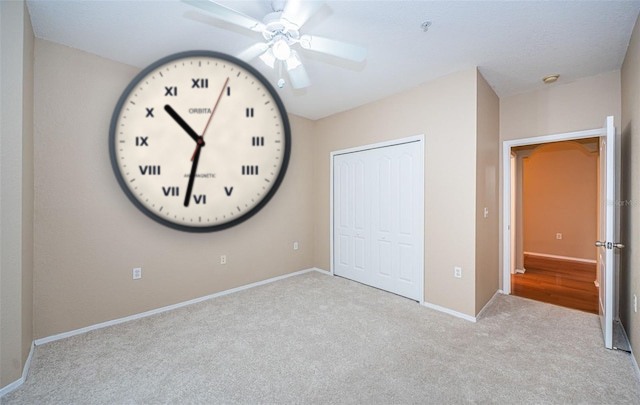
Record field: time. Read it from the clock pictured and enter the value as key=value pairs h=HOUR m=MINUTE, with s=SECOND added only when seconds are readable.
h=10 m=32 s=4
